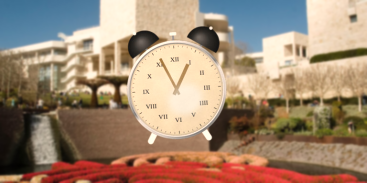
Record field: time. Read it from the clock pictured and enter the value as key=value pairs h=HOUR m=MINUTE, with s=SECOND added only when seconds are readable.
h=12 m=56
